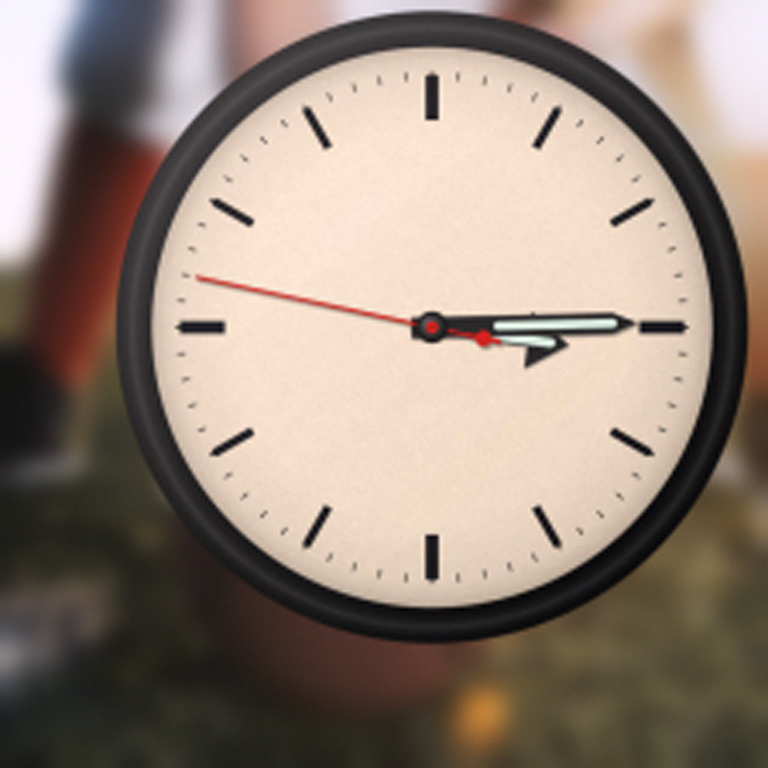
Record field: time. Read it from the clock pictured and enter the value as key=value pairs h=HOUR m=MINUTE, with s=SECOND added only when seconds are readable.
h=3 m=14 s=47
